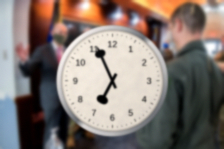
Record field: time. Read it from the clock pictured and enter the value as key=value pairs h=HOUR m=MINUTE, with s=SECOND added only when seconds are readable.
h=6 m=56
